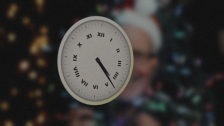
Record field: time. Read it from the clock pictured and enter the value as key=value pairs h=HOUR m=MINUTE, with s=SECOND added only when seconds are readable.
h=4 m=23
